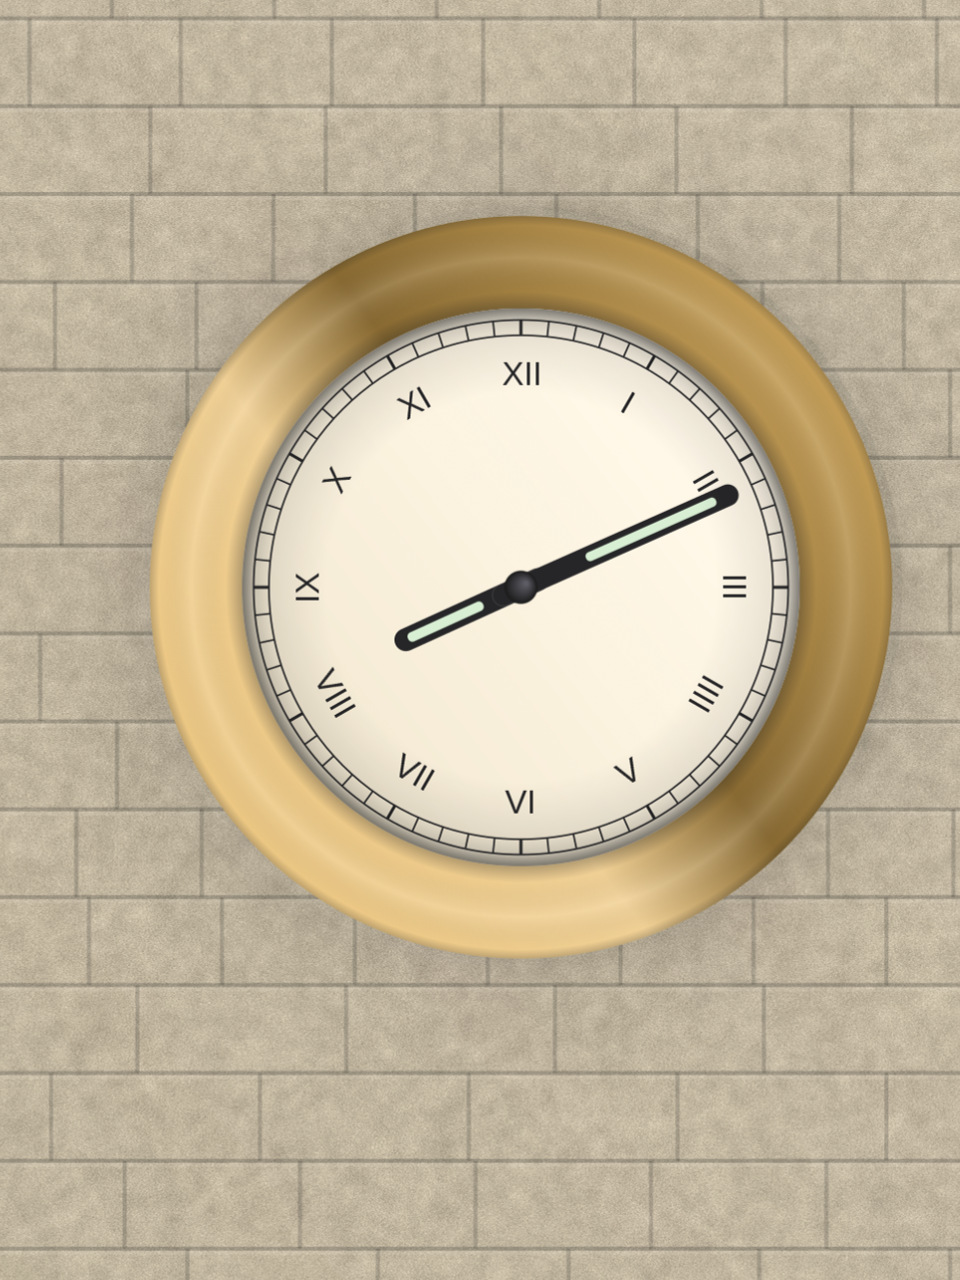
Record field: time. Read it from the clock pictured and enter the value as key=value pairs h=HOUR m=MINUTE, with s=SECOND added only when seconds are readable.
h=8 m=11
